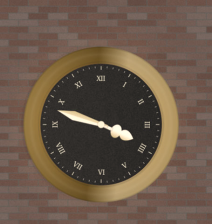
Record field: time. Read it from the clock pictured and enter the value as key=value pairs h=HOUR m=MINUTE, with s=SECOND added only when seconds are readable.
h=3 m=48
